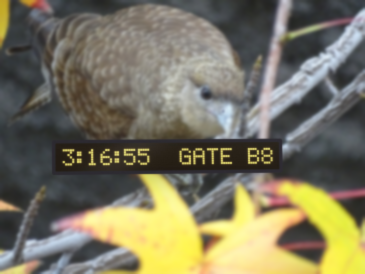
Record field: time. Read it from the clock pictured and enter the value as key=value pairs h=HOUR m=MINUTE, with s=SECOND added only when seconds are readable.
h=3 m=16 s=55
